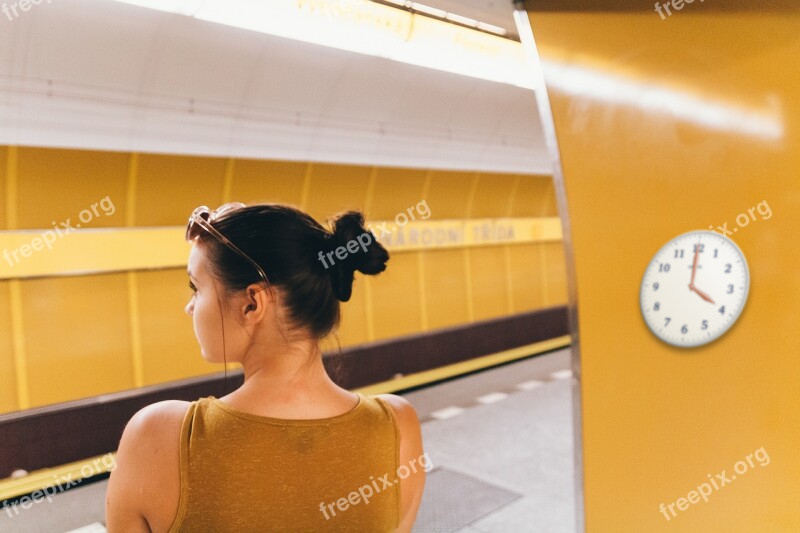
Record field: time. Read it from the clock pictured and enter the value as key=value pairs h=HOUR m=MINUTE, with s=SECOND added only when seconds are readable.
h=4 m=0
